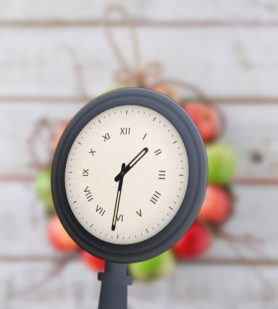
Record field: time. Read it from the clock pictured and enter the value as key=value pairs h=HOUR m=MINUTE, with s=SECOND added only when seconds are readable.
h=1 m=31
